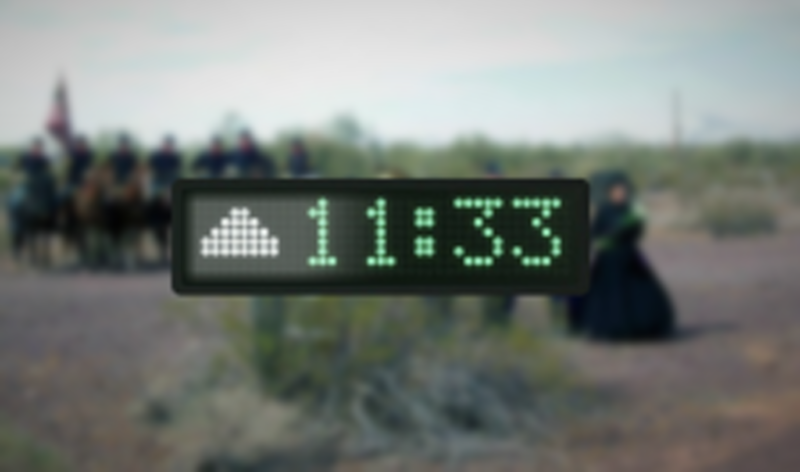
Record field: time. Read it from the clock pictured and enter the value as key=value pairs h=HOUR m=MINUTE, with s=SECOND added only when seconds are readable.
h=11 m=33
